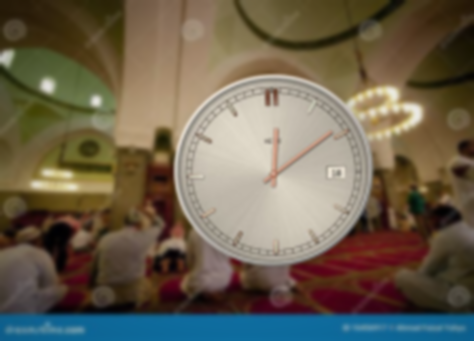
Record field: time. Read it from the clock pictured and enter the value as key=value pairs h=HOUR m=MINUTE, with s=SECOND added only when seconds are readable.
h=12 m=9
